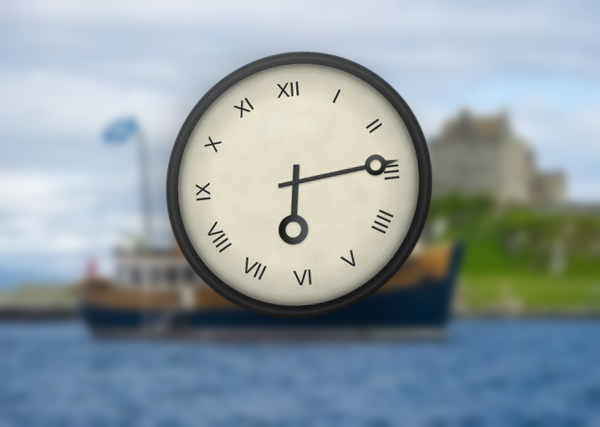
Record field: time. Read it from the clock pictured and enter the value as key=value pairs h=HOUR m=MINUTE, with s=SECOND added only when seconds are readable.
h=6 m=14
